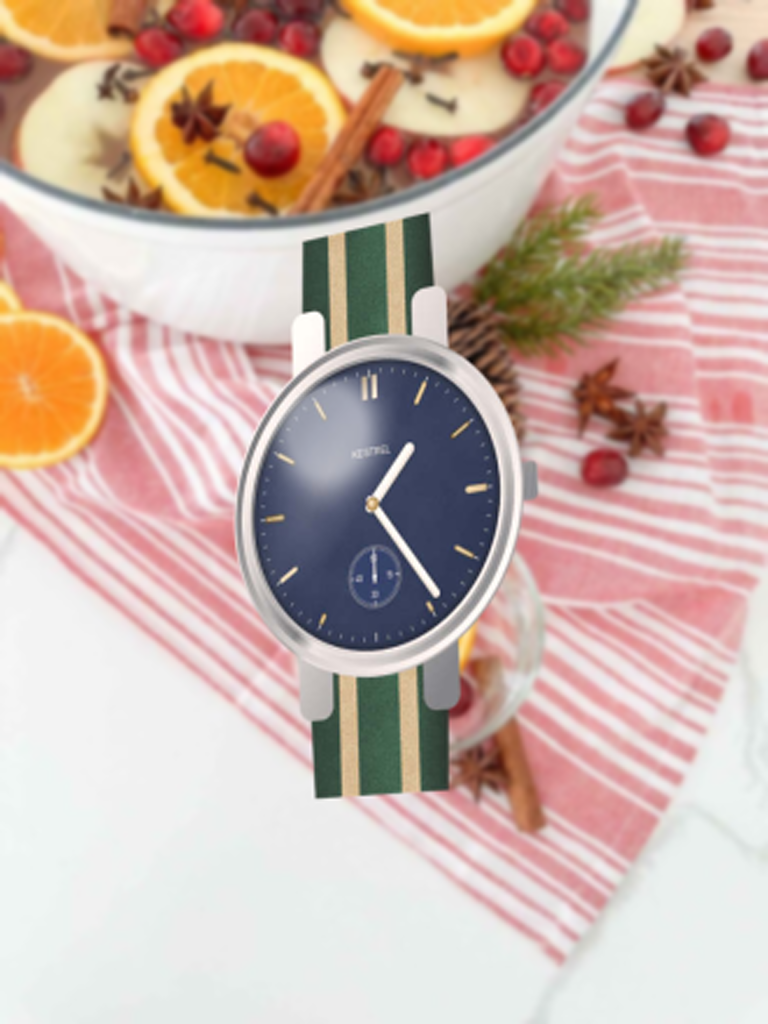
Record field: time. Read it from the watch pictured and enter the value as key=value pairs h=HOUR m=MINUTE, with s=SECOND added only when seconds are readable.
h=1 m=24
